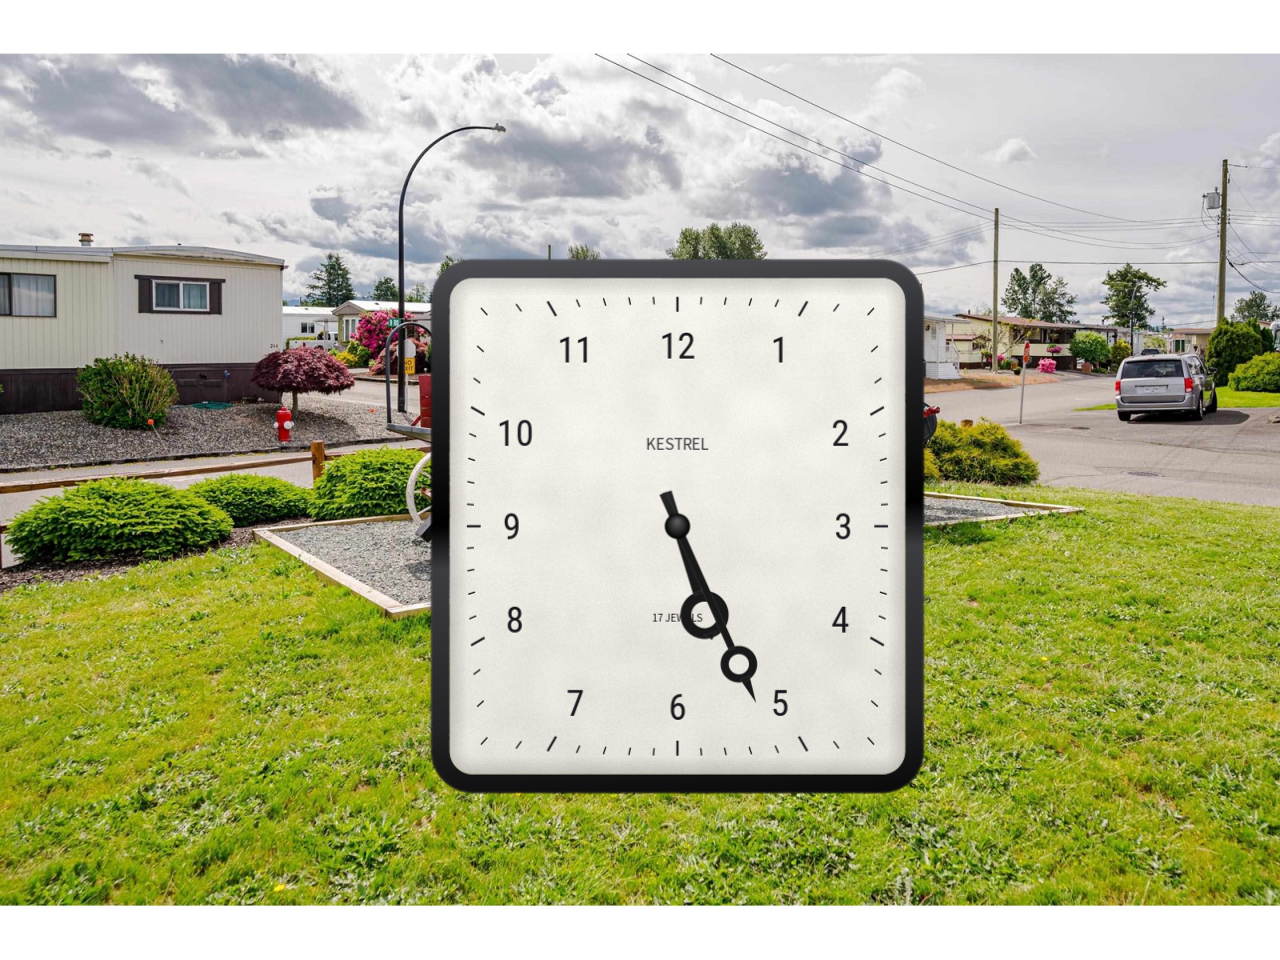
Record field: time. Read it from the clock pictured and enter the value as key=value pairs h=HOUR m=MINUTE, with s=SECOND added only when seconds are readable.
h=5 m=26
